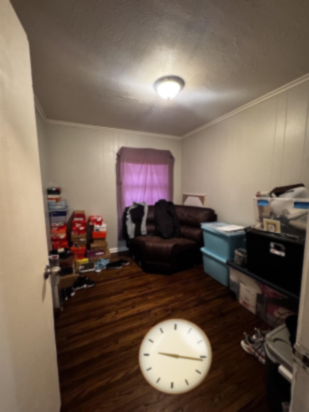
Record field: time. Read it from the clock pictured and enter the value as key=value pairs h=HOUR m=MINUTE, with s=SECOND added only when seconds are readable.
h=9 m=16
